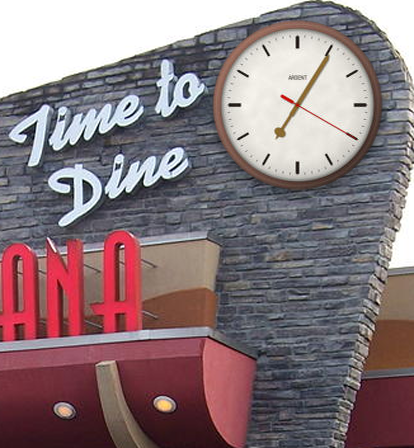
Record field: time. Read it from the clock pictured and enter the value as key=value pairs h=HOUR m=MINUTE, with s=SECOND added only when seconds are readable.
h=7 m=5 s=20
